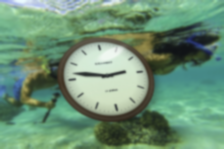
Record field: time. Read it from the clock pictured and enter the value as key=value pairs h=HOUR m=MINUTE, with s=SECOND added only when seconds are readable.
h=2 m=47
